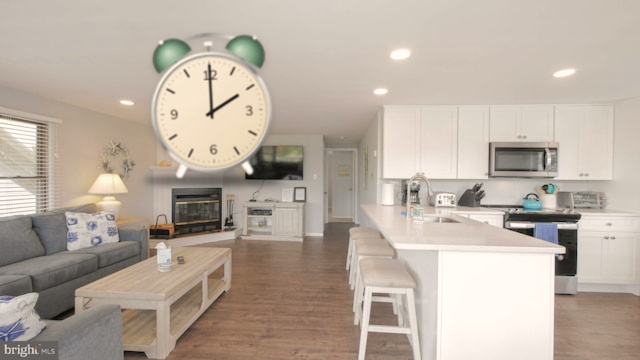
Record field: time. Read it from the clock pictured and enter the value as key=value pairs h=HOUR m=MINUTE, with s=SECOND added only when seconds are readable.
h=2 m=0
